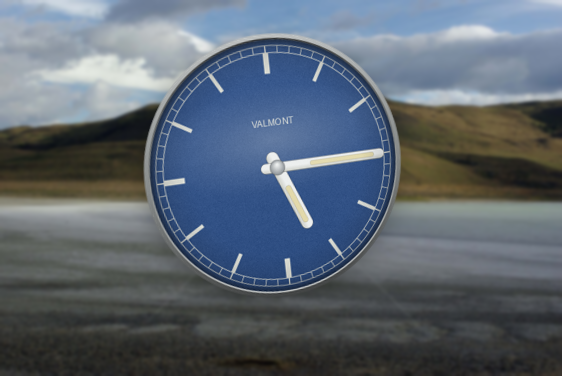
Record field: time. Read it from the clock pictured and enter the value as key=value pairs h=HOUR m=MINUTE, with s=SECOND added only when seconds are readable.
h=5 m=15
